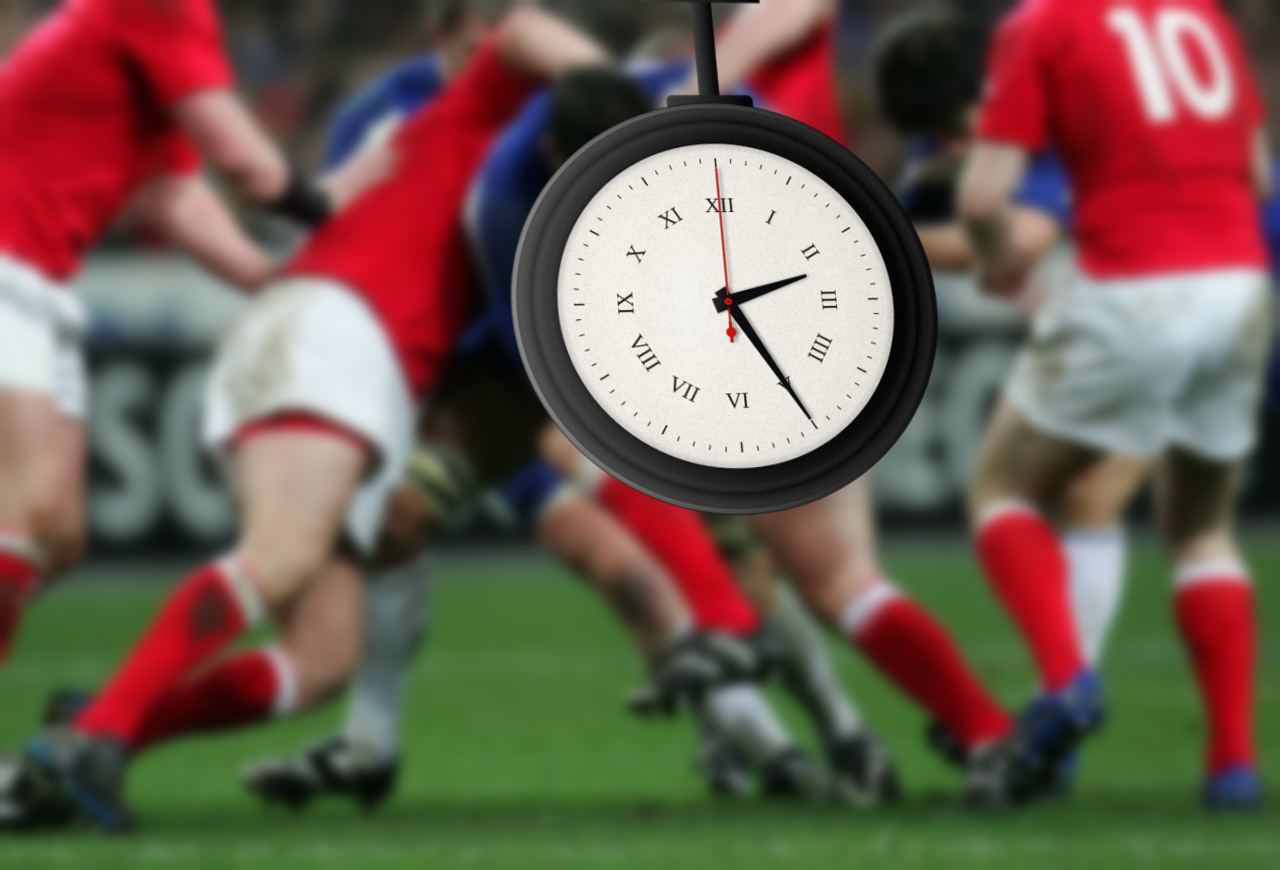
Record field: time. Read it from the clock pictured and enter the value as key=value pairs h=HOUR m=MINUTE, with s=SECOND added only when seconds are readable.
h=2 m=25 s=0
